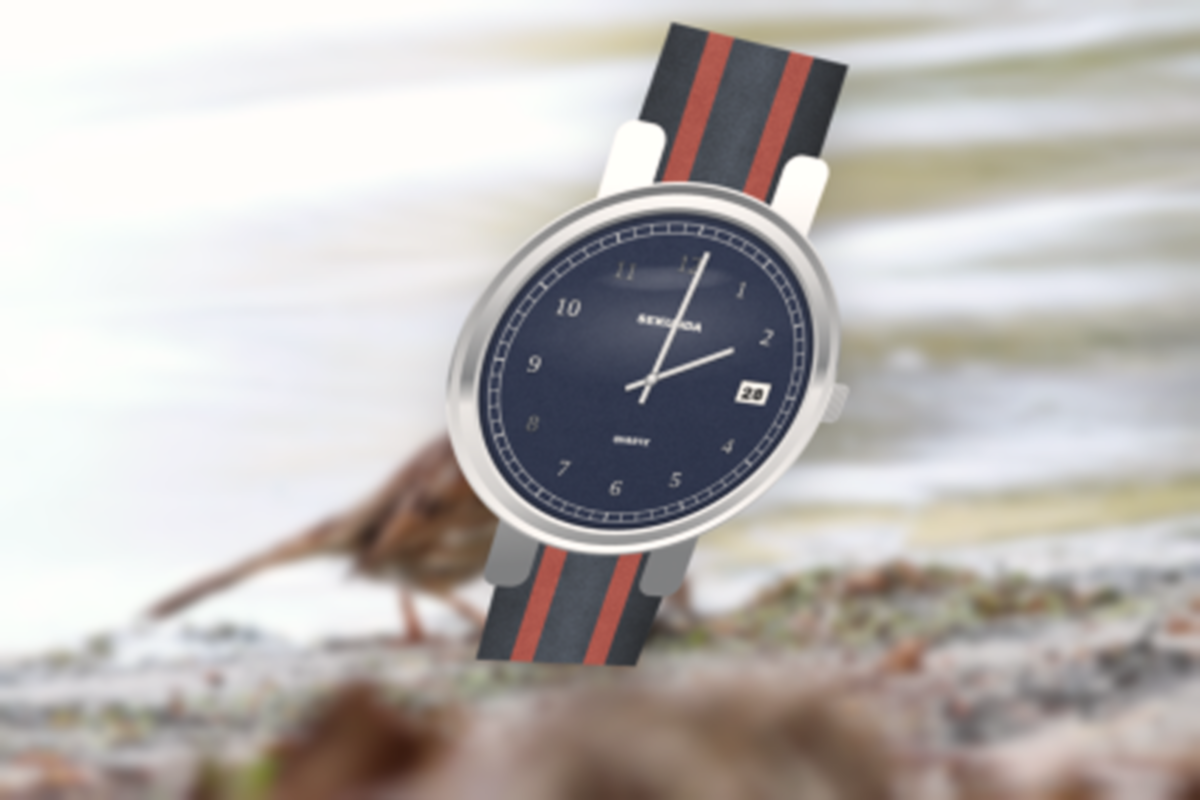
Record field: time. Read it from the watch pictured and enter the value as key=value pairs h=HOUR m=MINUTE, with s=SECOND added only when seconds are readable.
h=2 m=1
